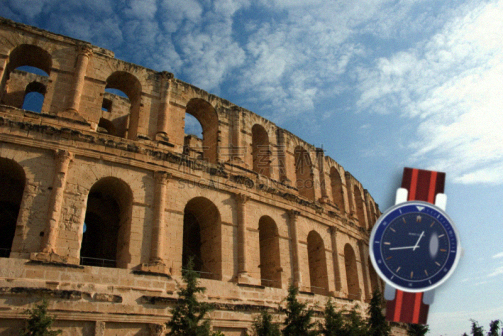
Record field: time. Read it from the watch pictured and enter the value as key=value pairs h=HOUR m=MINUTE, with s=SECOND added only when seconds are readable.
h=12 m=43
